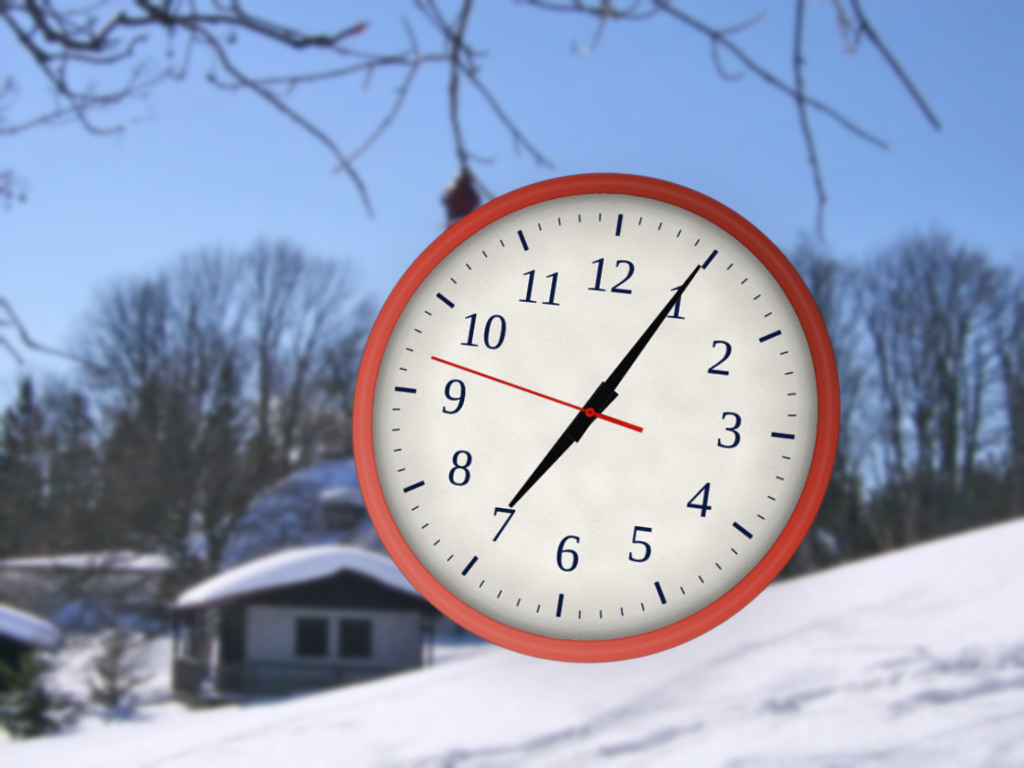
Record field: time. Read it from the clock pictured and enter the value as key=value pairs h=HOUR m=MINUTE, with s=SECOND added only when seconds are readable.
h=7 m=4 s=47
